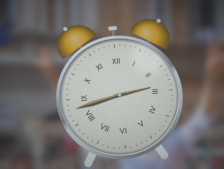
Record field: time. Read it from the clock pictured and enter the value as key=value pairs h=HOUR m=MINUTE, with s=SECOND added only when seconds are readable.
h=2 m=43
